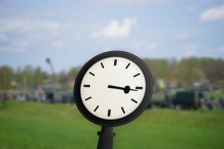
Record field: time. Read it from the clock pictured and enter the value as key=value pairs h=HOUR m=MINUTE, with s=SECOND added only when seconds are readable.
h=3 m=16
